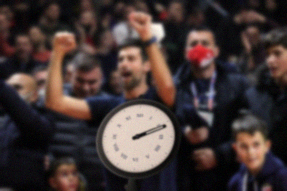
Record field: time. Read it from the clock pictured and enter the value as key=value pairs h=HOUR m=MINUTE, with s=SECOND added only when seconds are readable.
h=2 m=11
